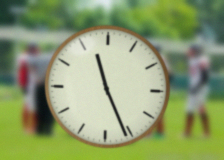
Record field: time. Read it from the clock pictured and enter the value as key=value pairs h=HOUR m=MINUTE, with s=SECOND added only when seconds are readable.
h=11 m=26
